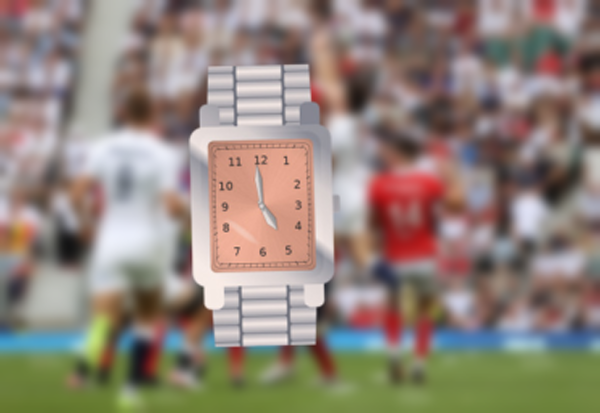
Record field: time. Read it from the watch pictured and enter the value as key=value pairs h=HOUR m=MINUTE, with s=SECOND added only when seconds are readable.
h=4 m=59
